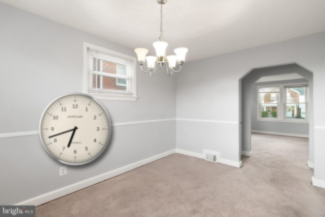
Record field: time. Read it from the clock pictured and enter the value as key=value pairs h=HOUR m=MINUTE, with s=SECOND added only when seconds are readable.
h=6 m=42
